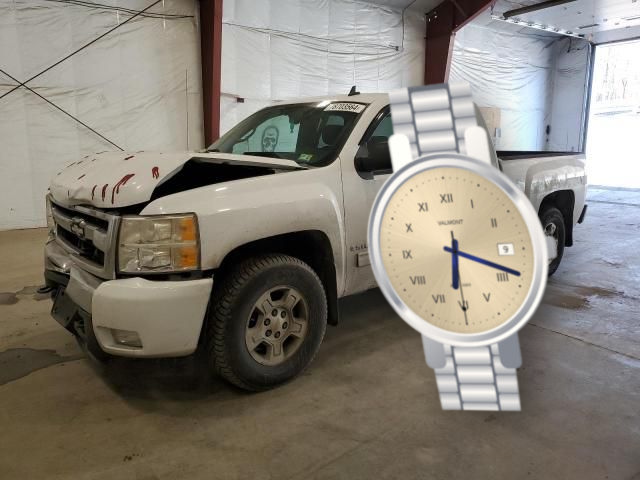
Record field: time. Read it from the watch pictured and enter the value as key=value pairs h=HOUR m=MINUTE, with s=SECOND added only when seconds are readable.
h=6 m=18 s=30
